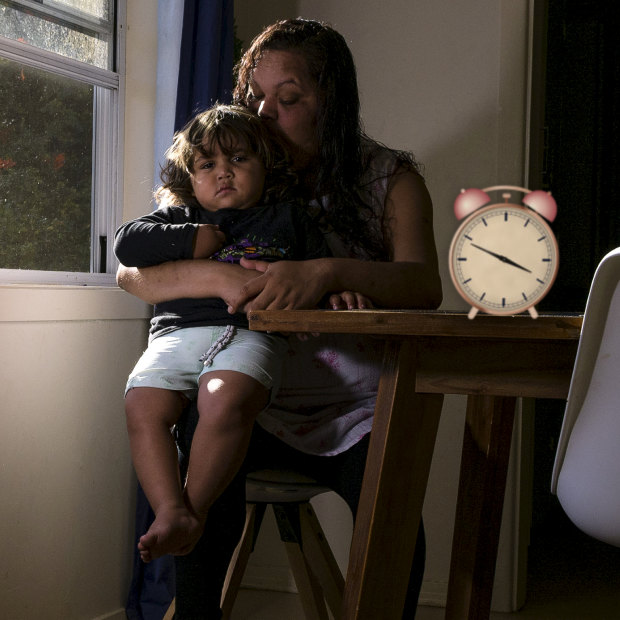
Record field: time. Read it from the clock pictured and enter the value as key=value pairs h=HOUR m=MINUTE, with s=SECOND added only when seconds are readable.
h=3 m=49
